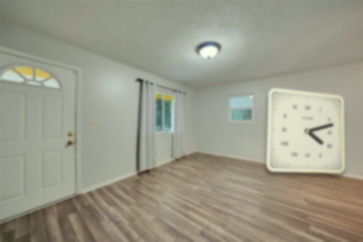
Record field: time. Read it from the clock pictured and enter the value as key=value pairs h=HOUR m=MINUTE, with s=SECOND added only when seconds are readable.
h=4 m=12
